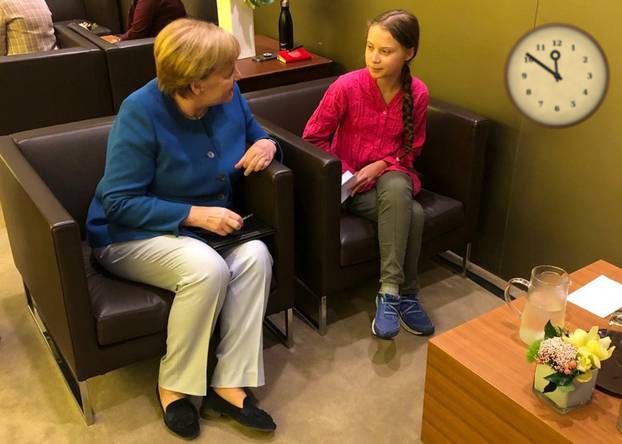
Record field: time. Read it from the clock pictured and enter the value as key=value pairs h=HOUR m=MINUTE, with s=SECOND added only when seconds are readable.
h=11 m=51
